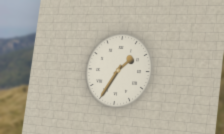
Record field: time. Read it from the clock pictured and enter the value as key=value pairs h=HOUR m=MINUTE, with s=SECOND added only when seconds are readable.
h=1 m=35
